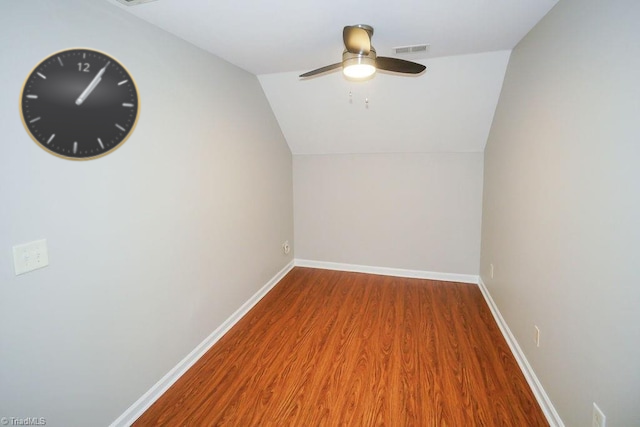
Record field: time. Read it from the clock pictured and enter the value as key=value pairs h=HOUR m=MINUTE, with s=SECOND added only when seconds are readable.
h=1 m=5
